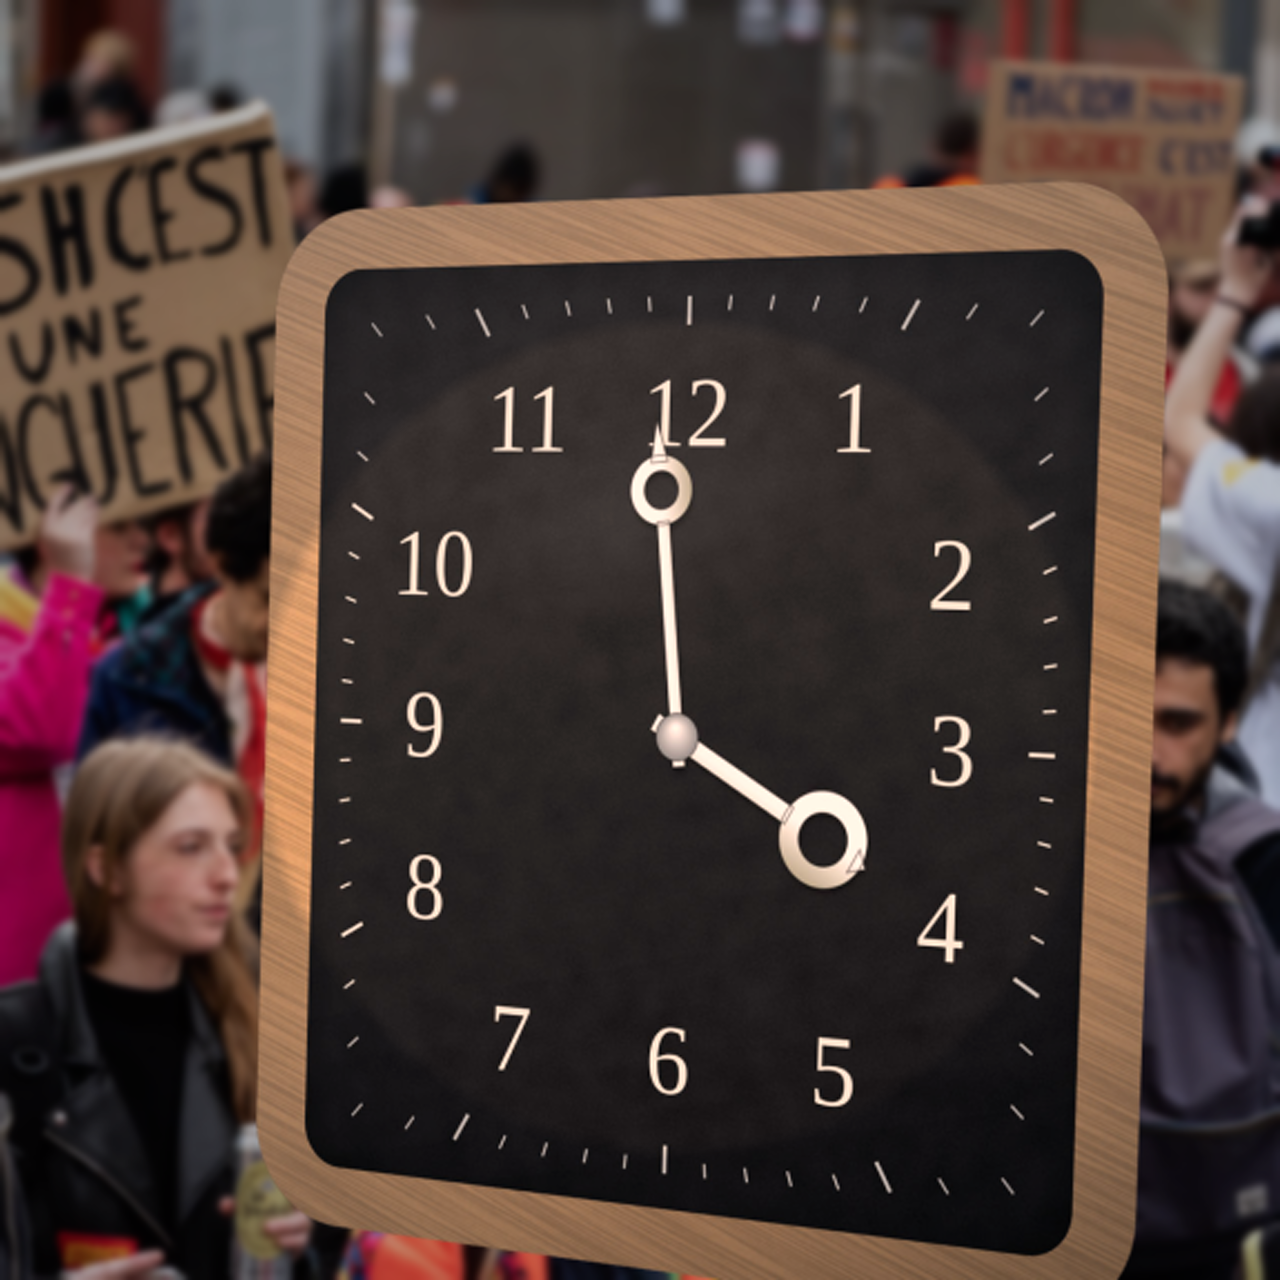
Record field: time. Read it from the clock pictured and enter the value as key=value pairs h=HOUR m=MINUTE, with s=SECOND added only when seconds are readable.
h=3 m=59
